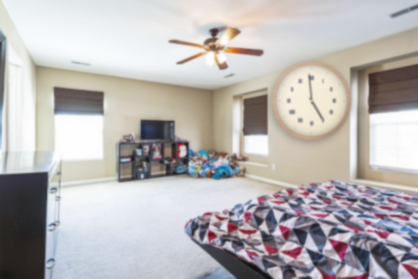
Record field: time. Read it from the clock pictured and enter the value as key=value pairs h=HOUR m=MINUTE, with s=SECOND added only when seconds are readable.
h=4 m=59
